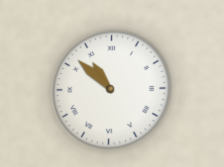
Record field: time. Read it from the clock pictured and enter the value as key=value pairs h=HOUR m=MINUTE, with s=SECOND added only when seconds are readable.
h=10 m=52
